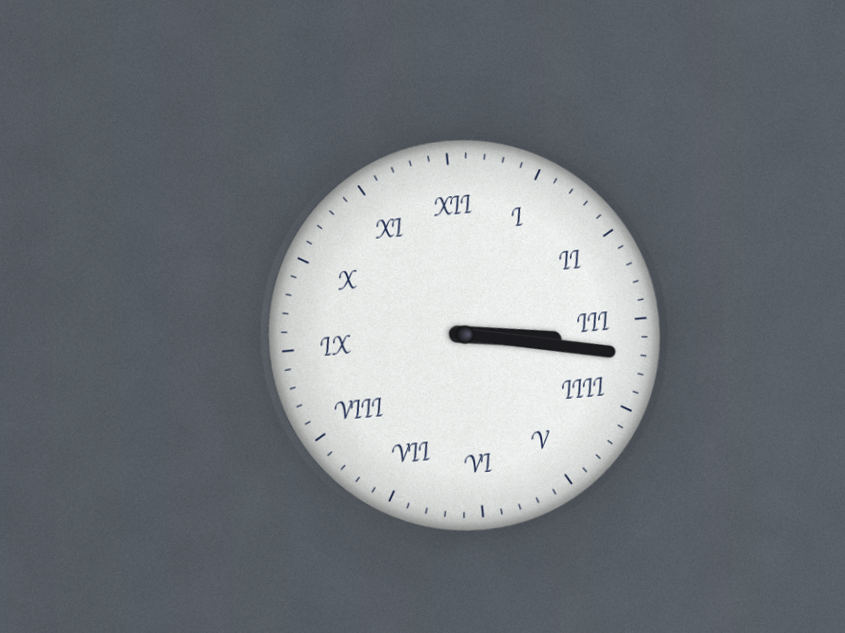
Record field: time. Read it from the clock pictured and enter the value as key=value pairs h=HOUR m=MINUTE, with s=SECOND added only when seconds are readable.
h=3 m=17
